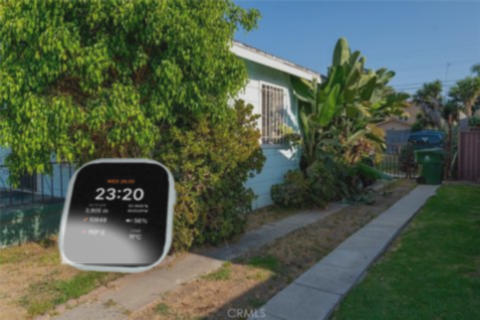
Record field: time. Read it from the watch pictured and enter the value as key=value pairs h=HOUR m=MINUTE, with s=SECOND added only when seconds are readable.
h=23 m=20
